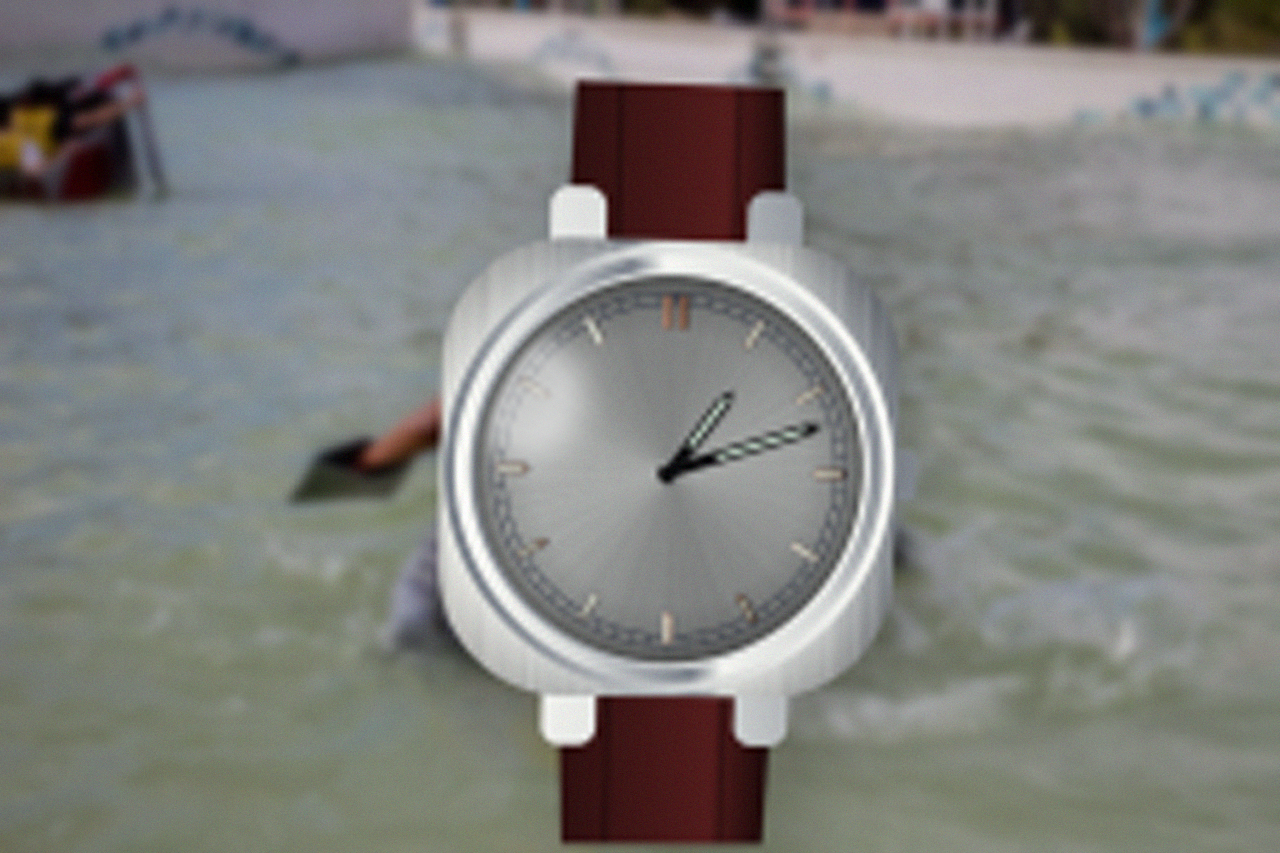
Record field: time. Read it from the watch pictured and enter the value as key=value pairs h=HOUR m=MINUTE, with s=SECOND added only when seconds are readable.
h=1 m=12
